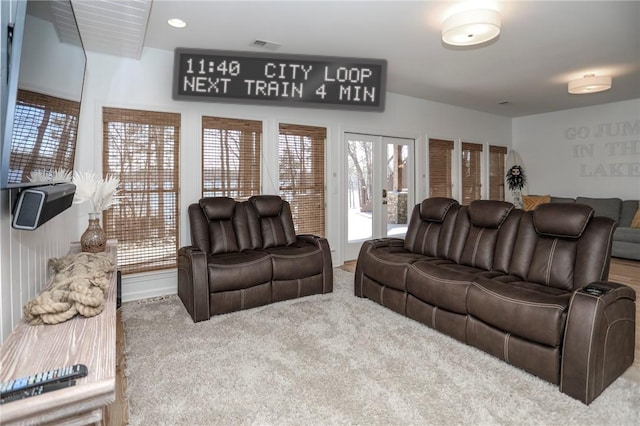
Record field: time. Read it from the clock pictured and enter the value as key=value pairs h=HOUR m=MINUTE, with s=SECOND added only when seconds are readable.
h=11 m=40
